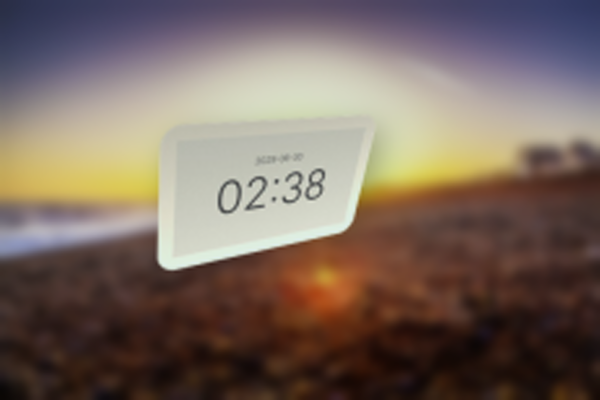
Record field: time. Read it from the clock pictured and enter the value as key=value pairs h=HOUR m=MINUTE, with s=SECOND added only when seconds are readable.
h=2 m=38
